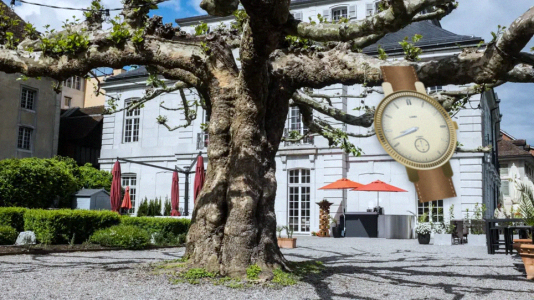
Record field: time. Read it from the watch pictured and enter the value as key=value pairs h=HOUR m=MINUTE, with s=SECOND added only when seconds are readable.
h=8 m=42
